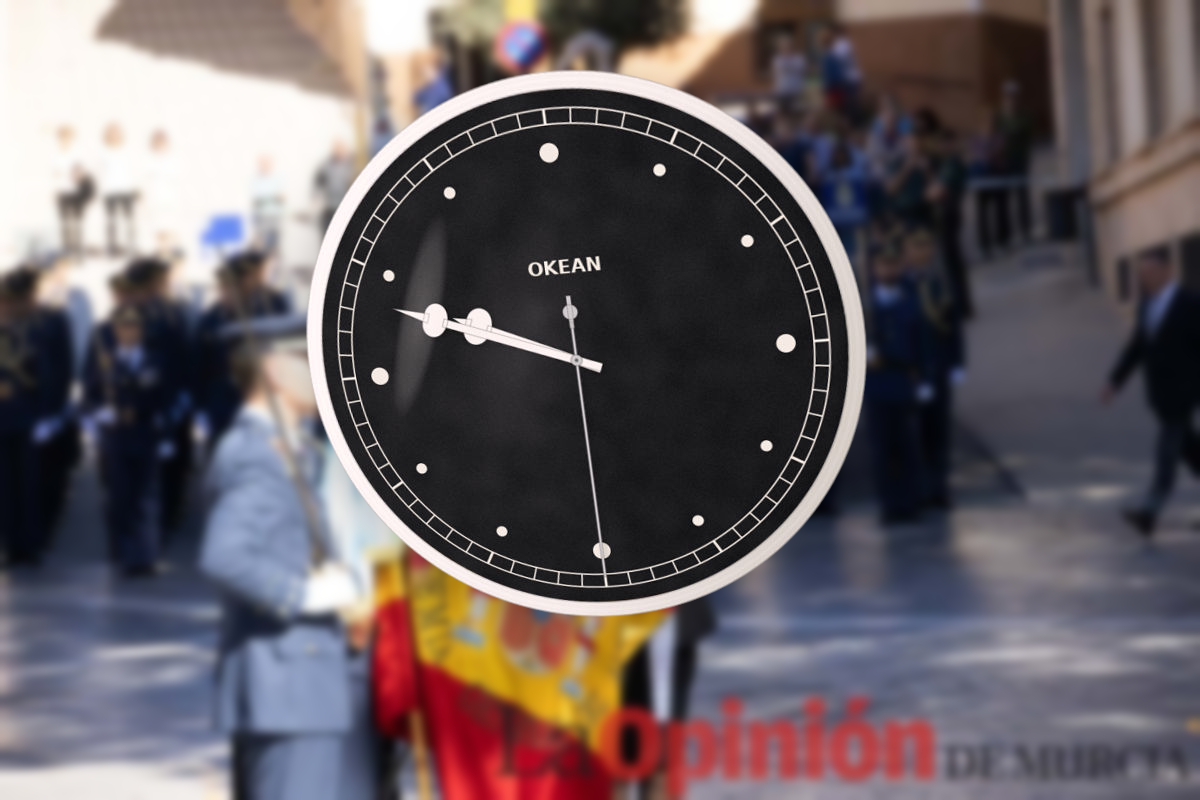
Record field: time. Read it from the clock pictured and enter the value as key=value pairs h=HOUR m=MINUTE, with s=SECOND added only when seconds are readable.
h=9 m=48 s=30
